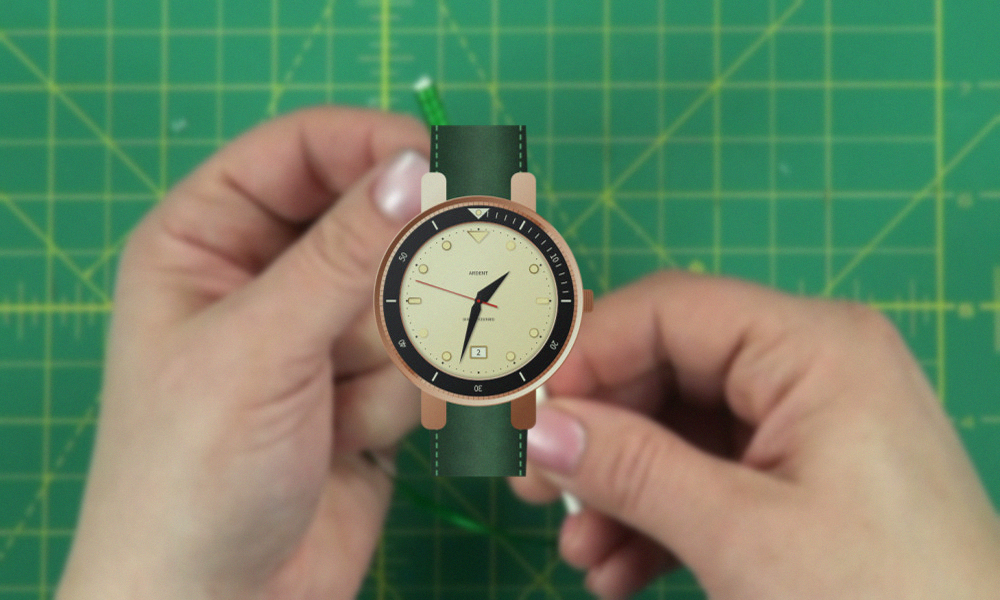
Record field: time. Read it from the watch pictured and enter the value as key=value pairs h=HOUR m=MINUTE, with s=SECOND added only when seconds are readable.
h=1 m=32 s=48
